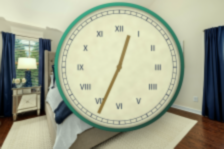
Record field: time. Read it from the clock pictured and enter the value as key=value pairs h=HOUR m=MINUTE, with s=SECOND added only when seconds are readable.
h=12 m=34
